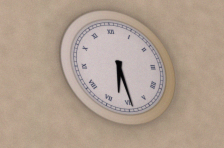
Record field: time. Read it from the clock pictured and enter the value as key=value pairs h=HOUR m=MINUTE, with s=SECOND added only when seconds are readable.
h=6 m=29
